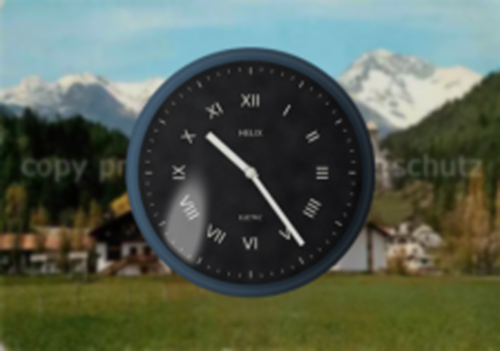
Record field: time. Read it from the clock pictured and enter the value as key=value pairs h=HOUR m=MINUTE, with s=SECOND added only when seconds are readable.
h=10 m=24
